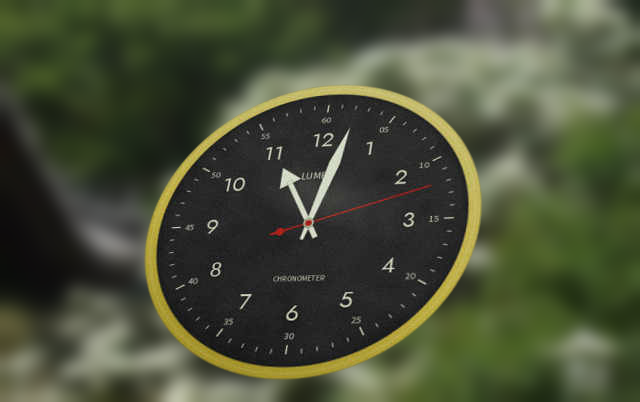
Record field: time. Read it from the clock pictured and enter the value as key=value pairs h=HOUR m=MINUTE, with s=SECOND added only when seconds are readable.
h=11 m=2 s=12
